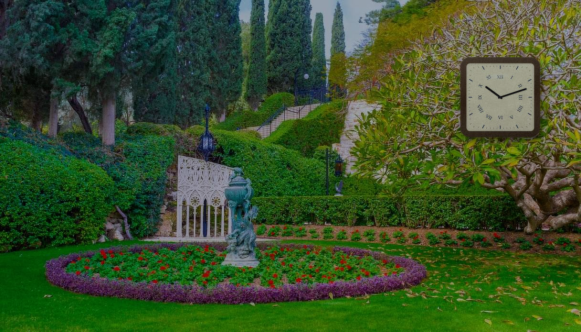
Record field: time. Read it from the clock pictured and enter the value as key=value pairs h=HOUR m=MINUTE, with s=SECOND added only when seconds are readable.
h=10 m=12
